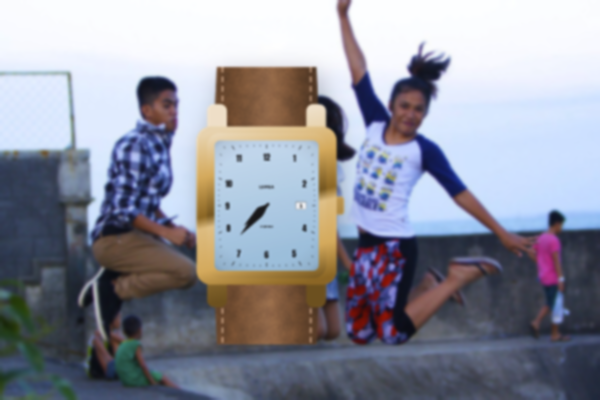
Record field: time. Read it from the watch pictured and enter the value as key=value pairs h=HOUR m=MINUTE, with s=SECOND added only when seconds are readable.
h=7 m=37
